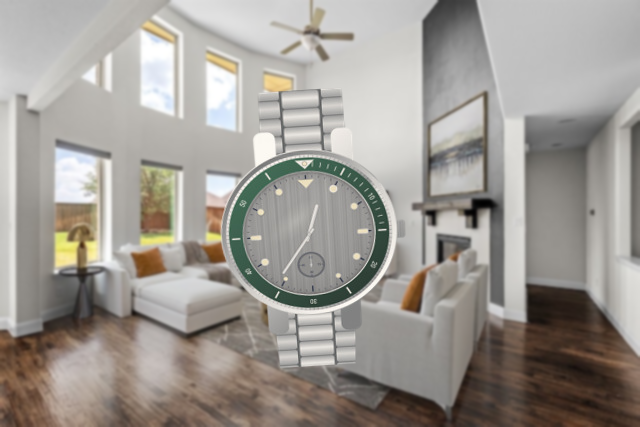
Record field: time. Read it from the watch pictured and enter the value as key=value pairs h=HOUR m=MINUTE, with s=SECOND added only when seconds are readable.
h=12 m=36
